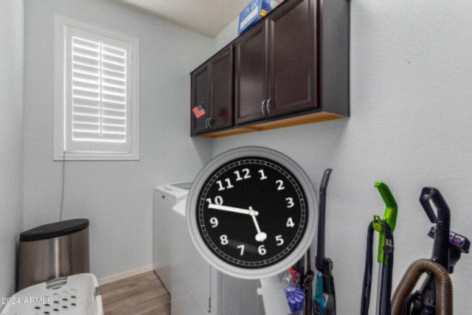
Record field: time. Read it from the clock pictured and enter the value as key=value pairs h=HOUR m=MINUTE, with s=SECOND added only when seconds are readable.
h=5 m=49
